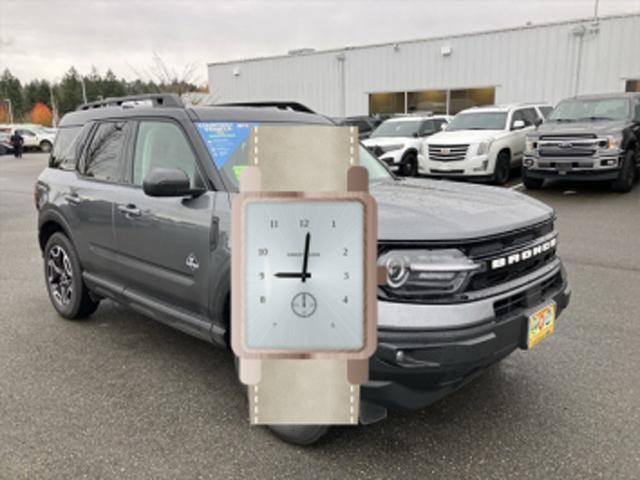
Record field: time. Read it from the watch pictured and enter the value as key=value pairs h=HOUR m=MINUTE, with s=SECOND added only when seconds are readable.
h=9 m=1
